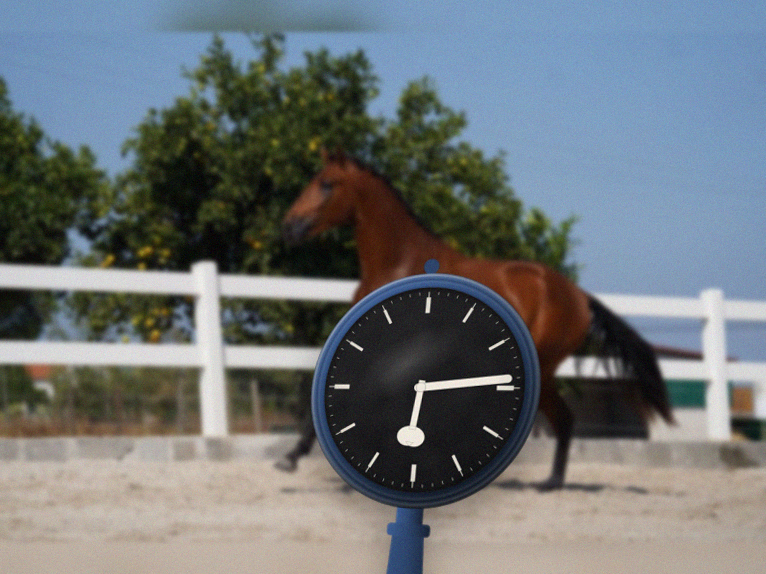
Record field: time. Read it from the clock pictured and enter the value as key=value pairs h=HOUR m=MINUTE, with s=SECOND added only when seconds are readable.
h=6 m=14
